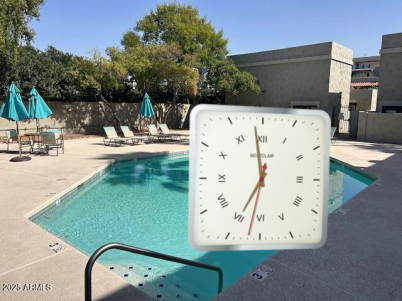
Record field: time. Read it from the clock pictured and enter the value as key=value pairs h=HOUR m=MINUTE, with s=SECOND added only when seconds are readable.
h=6 m=58 s=32
